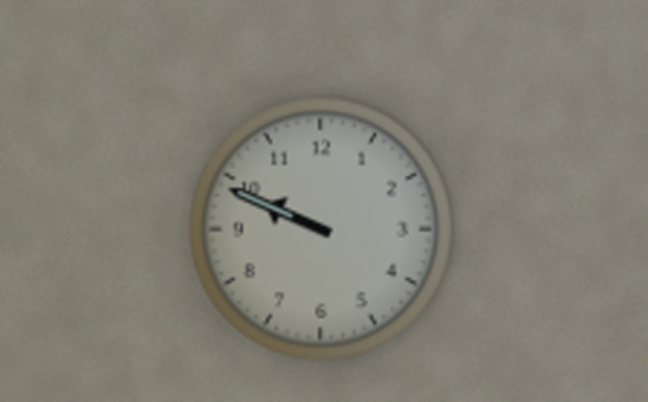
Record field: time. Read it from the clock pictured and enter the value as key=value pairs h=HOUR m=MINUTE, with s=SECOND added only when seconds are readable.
h=9 m=49
